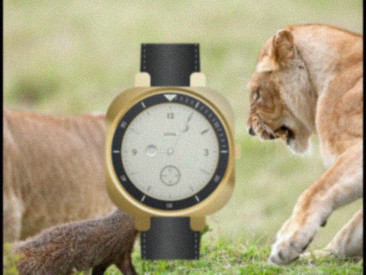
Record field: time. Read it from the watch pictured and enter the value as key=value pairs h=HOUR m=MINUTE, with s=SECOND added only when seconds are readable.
h=9 m=5
